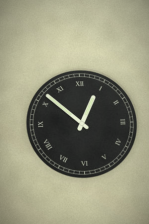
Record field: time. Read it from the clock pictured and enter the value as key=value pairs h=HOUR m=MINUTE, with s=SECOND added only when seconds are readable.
h=12 m=52
